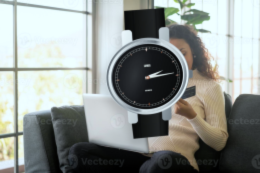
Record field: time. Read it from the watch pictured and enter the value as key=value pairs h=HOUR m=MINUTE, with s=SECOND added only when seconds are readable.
h=2 m=14
